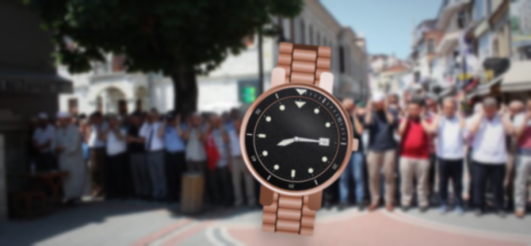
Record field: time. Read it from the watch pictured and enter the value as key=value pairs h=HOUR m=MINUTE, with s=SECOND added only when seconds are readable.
h=8 m=15
